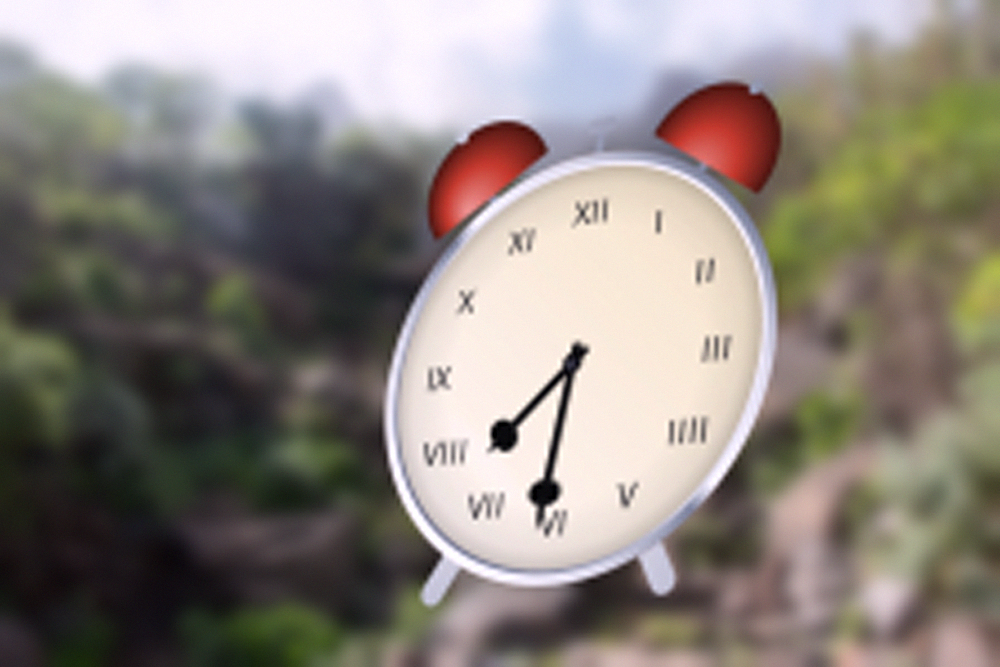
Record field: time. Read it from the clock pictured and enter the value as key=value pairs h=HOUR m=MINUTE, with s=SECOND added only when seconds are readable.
h=7 m=31
